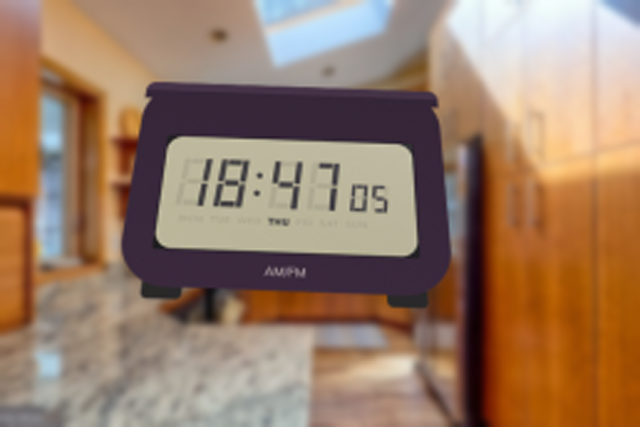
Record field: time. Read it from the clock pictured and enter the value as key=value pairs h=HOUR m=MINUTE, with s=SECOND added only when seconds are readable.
h=18 m=47 s=5
